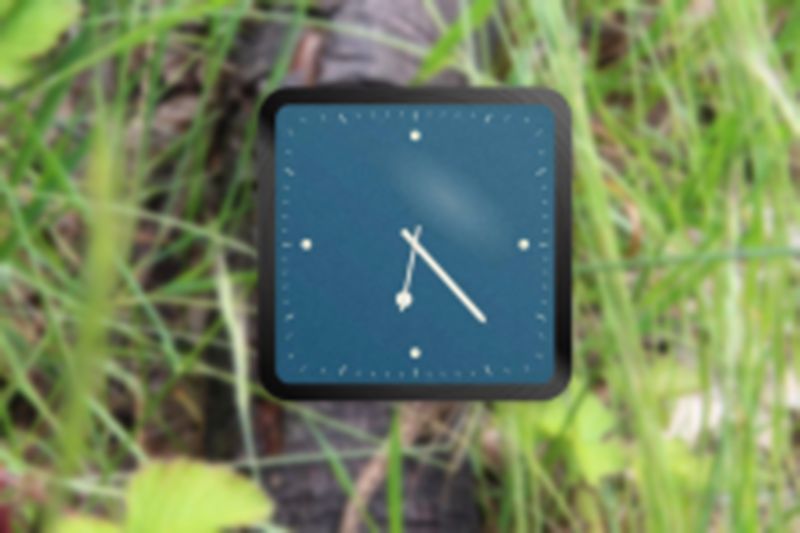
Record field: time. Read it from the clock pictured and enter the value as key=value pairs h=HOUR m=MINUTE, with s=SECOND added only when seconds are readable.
h=6 m=23
